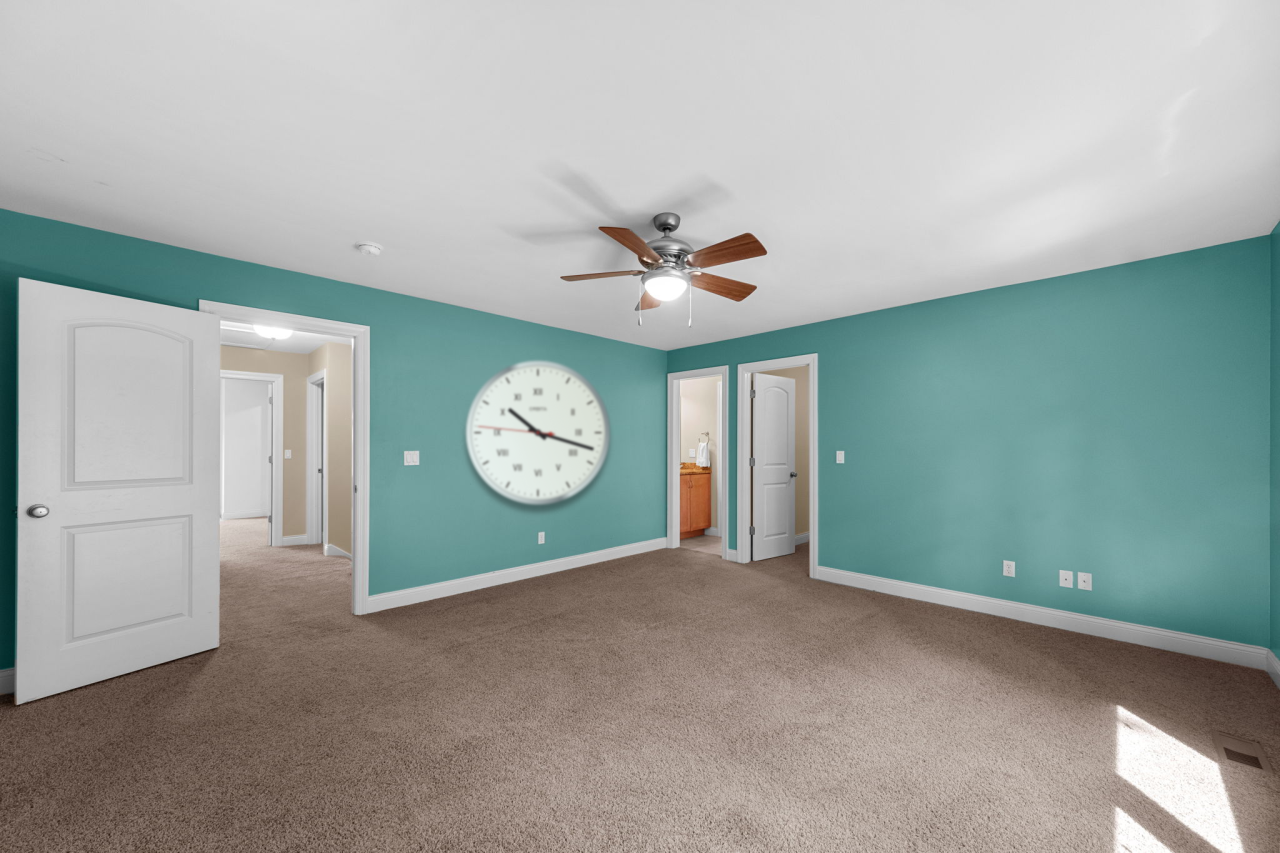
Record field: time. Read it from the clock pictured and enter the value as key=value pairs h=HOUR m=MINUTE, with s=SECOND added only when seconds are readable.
h=10 m=17 s=46
